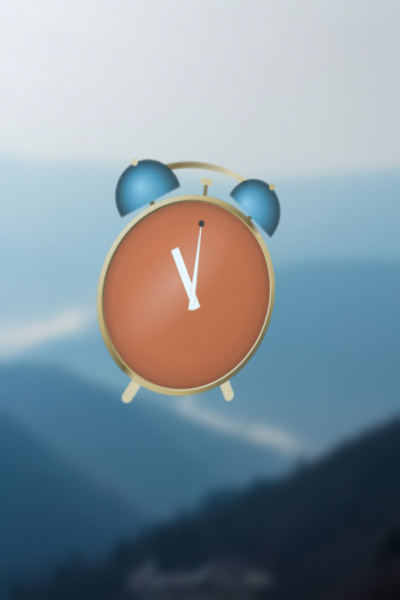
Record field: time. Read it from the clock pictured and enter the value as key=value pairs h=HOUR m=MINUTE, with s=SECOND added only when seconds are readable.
h=11 m=0
